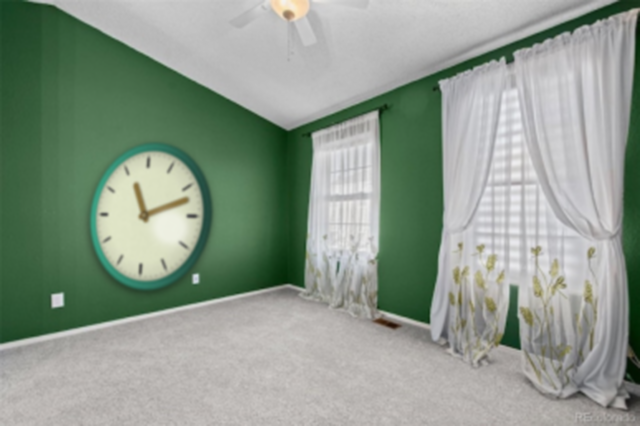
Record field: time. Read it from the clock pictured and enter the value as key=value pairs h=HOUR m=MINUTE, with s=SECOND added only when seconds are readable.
h=11 m=12
